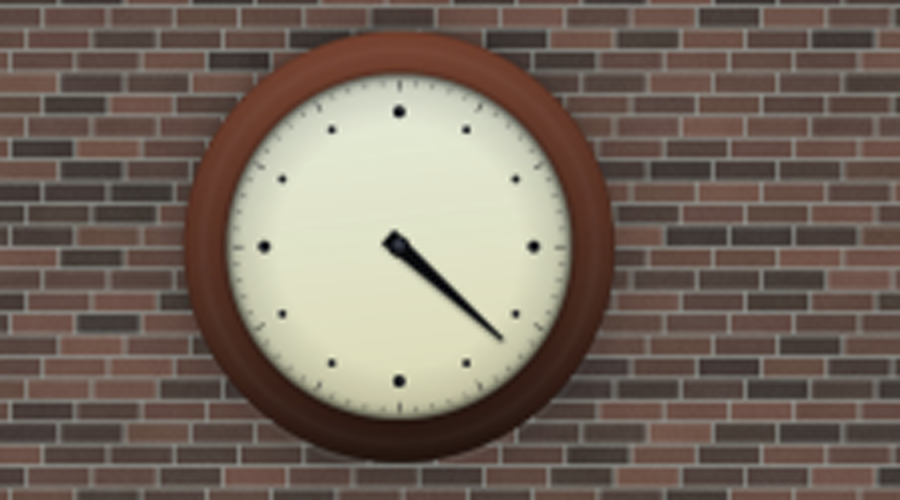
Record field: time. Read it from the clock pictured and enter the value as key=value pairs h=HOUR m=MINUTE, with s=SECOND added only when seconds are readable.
h=4 m=22
